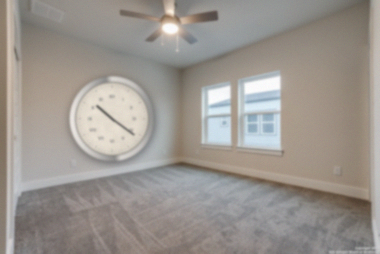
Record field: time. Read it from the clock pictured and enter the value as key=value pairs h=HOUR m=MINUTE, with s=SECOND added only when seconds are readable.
h=10 m=21
